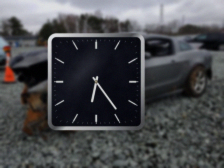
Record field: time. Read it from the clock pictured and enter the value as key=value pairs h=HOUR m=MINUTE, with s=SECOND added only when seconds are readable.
h=6 m=24
